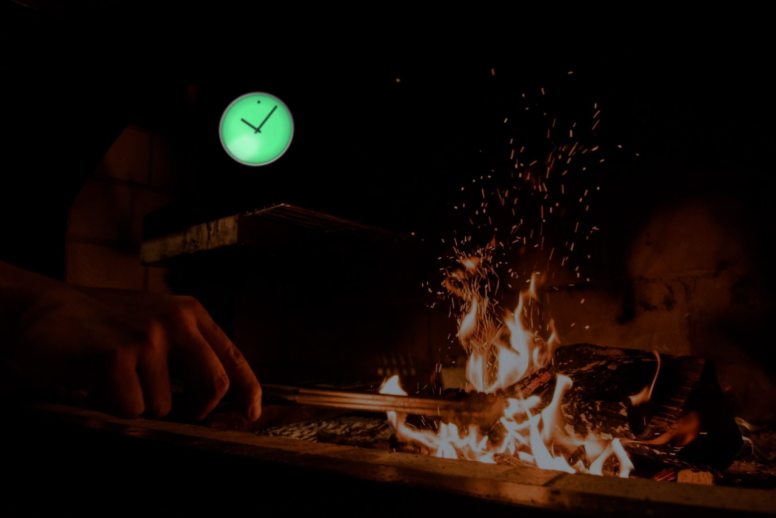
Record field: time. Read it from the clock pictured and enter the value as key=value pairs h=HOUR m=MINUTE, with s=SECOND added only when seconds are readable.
h=10 m=6
